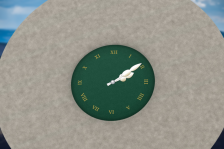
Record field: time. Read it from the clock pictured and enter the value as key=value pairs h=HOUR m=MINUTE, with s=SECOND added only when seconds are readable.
h=2 m=9
